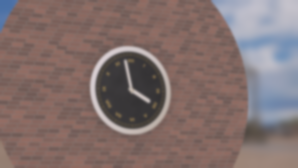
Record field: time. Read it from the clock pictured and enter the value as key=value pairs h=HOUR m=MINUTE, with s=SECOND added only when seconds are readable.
h=3 m=58
